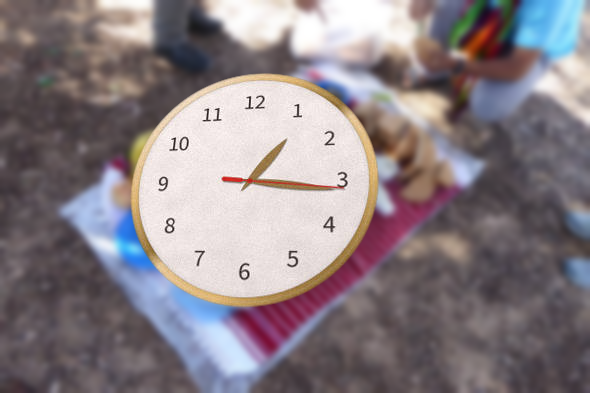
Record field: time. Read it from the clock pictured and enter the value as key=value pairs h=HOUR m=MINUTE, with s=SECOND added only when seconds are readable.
h=1 m=16 s=16
